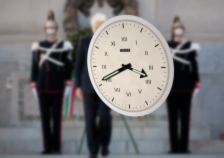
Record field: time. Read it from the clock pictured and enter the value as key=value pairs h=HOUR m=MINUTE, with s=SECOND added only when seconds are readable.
h=3 m=41
